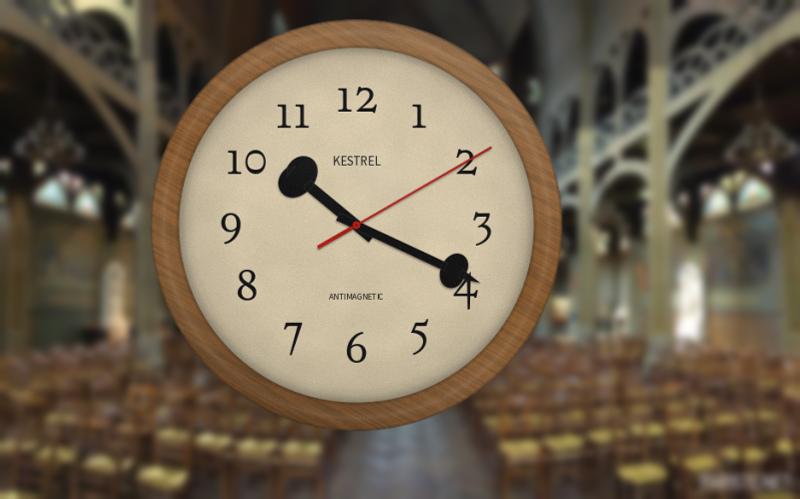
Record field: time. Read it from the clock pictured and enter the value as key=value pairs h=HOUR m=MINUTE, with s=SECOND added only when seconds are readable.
h=10 m=19 s=10
